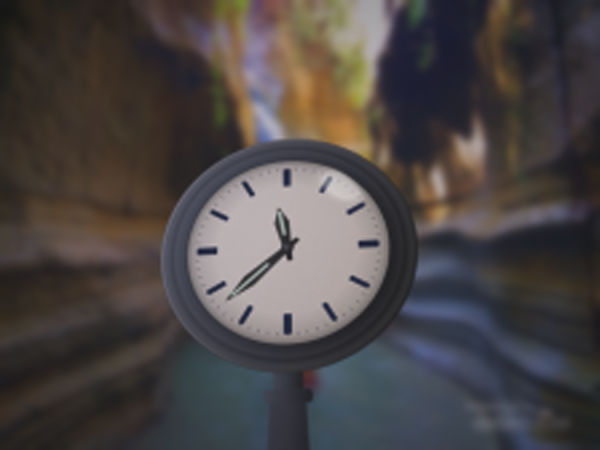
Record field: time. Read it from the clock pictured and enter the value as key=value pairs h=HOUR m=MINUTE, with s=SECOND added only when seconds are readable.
h=11 m=38
